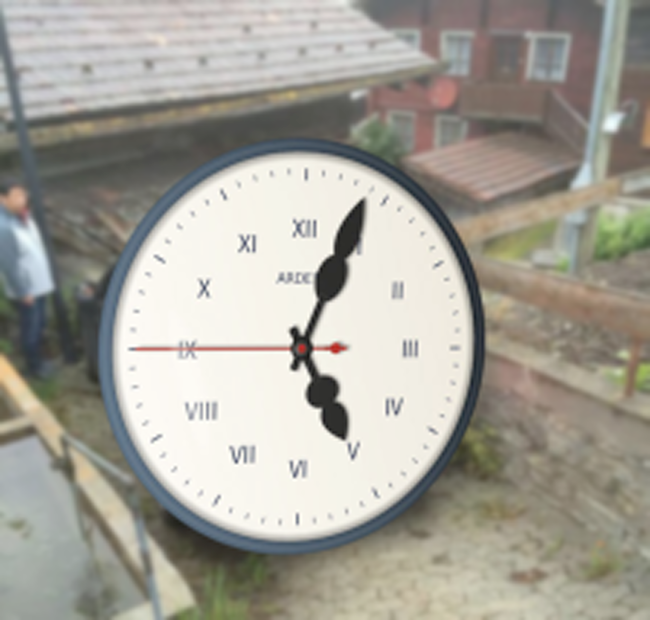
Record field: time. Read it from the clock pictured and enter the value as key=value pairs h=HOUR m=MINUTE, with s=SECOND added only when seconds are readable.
h=5 m=3 s=45
